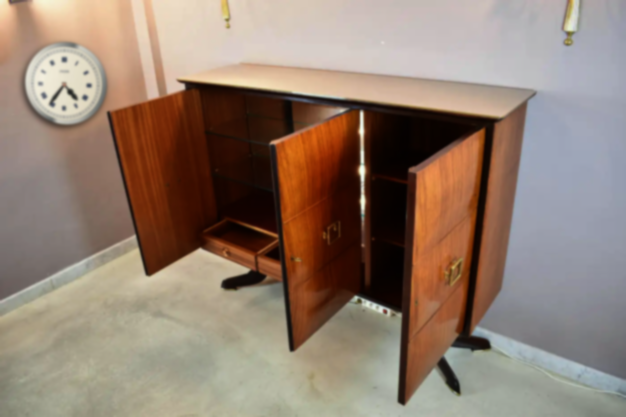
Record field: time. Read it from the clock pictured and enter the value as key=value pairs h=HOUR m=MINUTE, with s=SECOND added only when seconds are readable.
h=4 m=36
